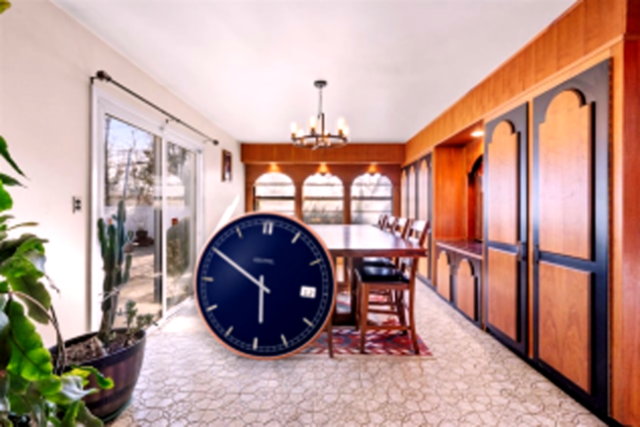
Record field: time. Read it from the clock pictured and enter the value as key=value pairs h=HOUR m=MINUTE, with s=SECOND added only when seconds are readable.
h=5 m=50
